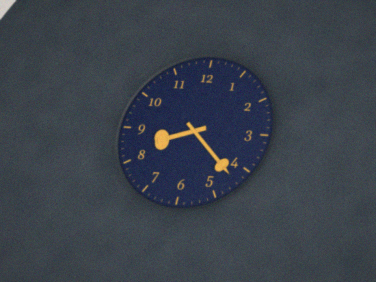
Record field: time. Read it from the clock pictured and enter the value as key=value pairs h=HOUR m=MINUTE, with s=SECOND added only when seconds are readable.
h=8 m=22
